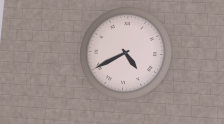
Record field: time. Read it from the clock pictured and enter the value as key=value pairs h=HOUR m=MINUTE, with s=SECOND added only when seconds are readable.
h=4 m=40
